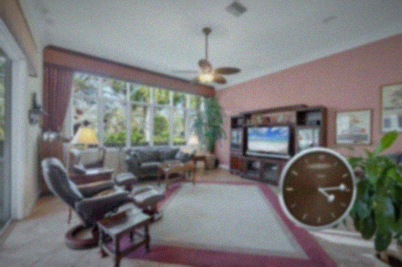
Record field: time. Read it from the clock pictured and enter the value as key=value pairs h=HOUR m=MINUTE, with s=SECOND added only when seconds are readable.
h=4 m=14
